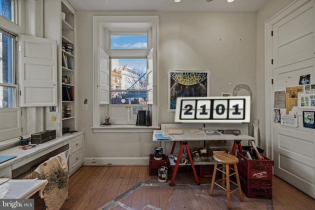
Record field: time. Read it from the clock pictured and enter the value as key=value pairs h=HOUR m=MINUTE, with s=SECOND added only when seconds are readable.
h=21 m=1
